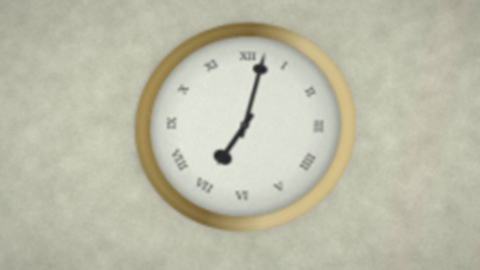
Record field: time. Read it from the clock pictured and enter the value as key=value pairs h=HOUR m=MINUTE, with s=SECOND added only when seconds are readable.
h=7 m=2
